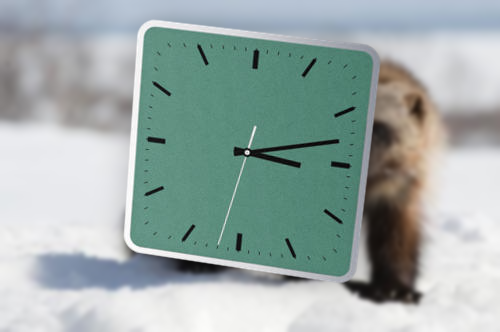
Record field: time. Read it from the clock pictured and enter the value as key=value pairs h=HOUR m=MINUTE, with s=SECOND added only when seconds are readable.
h=3 m=12 s=32
